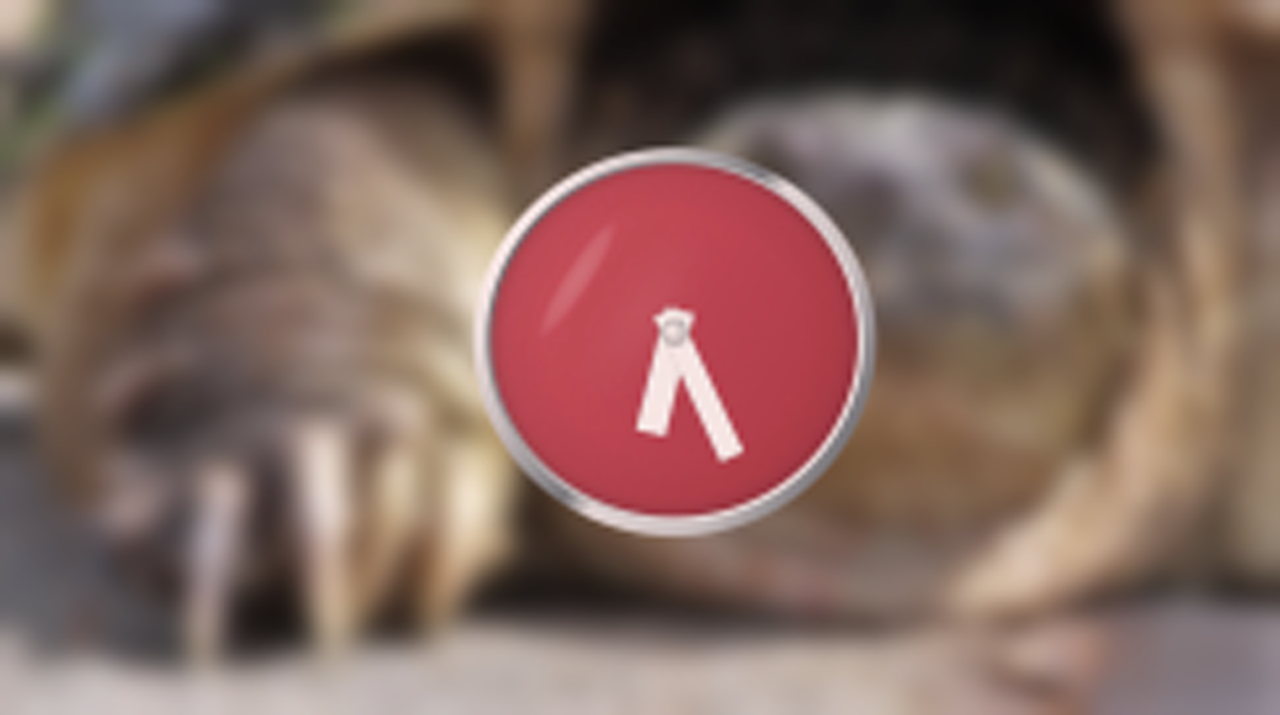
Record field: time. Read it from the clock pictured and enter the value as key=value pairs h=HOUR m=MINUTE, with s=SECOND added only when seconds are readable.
h=6 m=26
